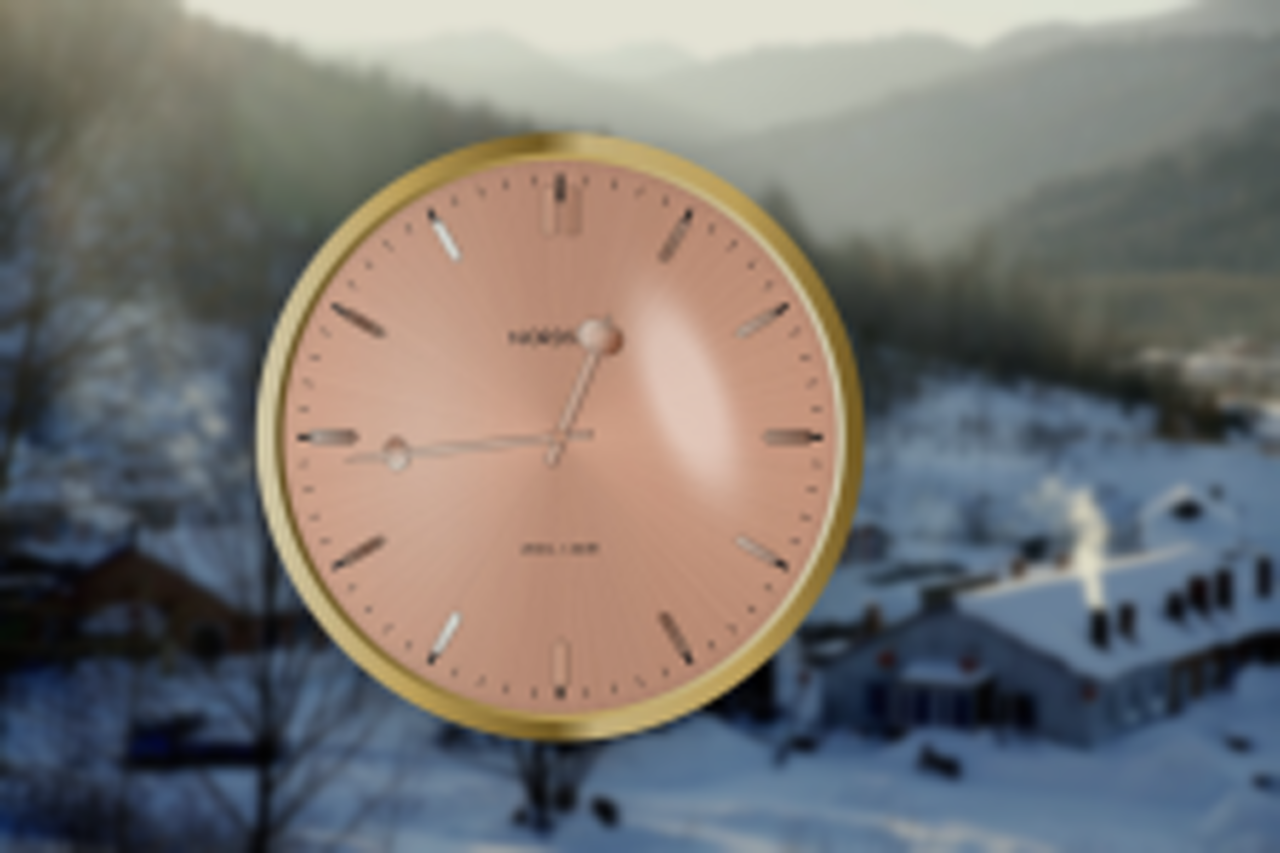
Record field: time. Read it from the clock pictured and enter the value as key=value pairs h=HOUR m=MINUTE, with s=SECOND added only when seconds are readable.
h=12 m=44
